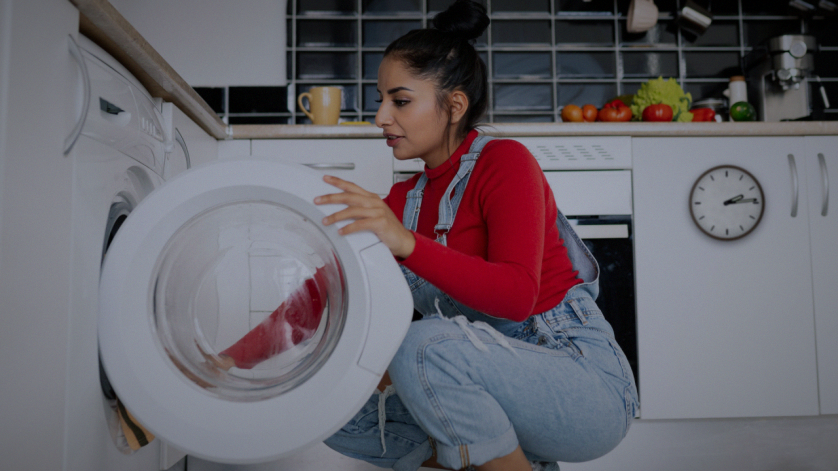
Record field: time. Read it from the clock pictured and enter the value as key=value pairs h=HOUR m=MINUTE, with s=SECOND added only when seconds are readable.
h=2 m=14
